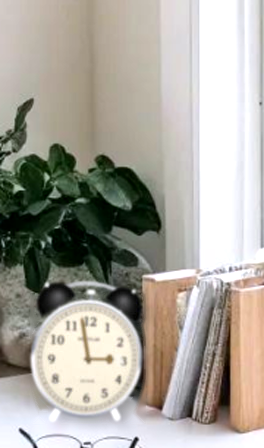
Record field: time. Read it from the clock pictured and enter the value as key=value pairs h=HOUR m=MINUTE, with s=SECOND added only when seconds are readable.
h=2 m=58
